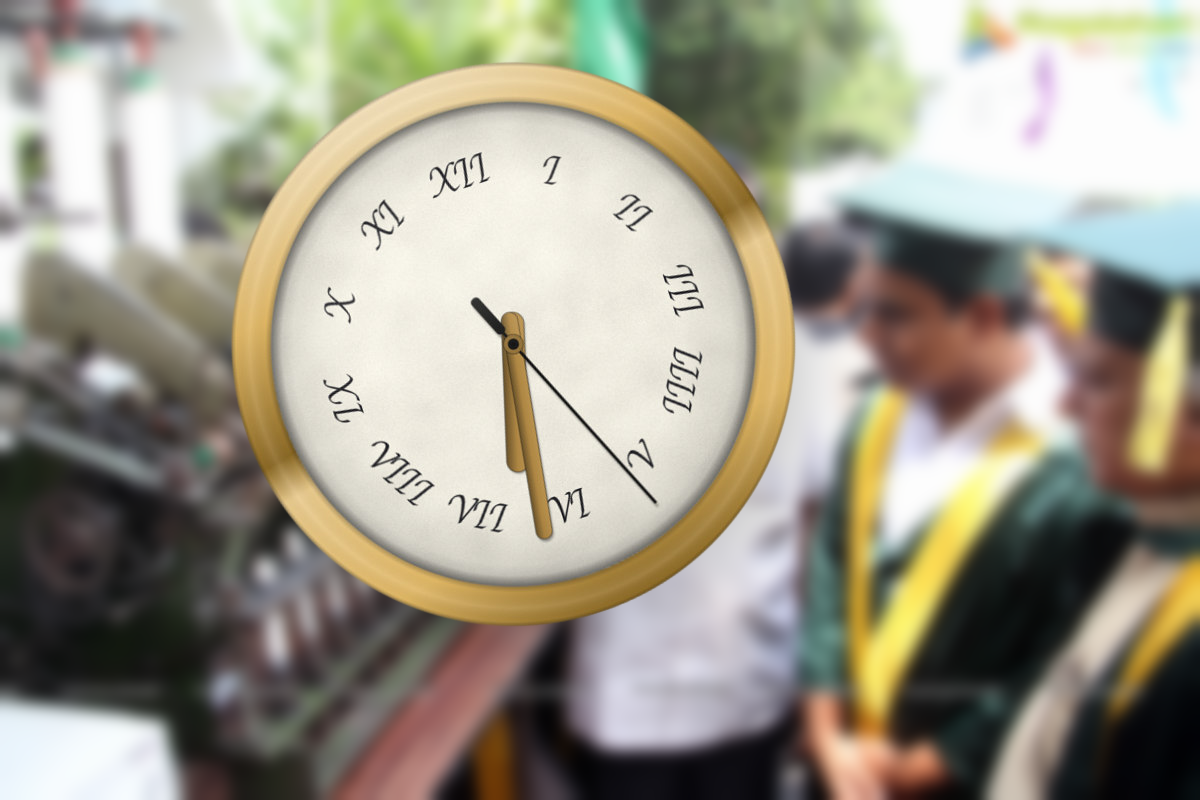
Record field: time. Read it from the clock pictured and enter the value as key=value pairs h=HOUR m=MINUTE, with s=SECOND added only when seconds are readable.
h=6 m=31 s=26
